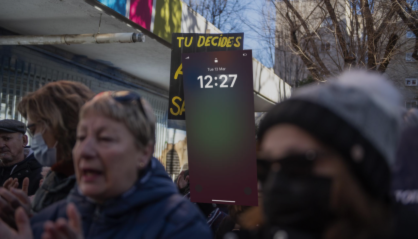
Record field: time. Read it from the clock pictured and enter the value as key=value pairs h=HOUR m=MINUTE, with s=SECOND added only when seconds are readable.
h=12 m=27
